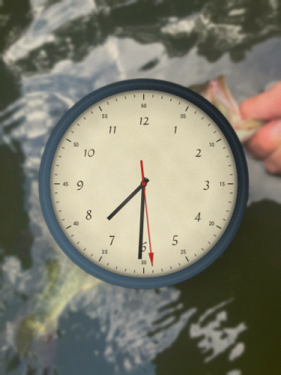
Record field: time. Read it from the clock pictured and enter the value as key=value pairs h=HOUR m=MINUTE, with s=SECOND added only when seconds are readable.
h=7 m=30 s=29
